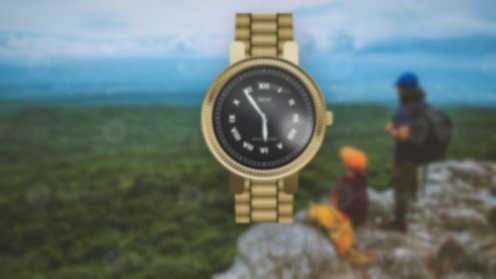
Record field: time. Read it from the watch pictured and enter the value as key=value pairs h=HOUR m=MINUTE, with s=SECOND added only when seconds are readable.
h=5 m=54
